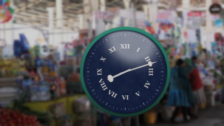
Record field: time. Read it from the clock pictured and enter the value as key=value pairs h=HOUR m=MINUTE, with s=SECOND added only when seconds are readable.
h=8 m=12
